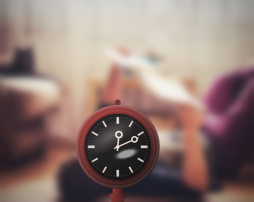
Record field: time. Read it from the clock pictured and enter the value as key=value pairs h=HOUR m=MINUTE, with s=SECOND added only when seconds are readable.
h=12 m=11
